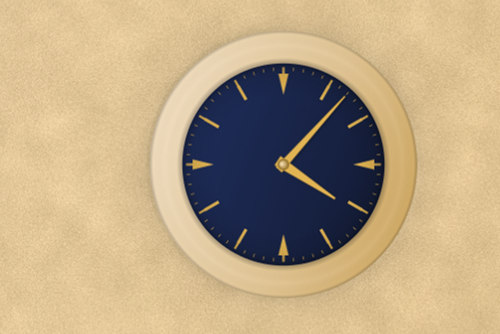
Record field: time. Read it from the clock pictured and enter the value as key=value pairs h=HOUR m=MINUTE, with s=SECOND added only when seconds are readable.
h=4 m=7
